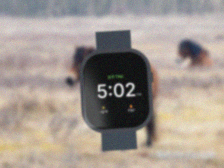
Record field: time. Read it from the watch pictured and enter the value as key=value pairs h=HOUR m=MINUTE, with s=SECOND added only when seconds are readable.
h=5 m=2
